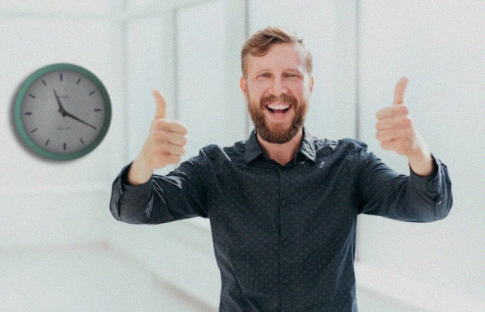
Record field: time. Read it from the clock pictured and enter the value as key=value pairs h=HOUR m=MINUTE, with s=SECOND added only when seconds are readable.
h=11 m=20
